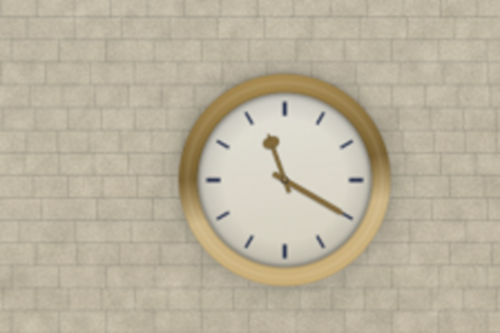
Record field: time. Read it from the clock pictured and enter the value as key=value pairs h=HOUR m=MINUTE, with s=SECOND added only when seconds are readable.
h=11 m=20
